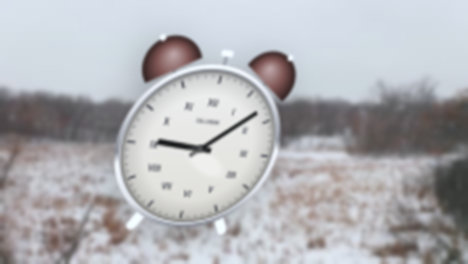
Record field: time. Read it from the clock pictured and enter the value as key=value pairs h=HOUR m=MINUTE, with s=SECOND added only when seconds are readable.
h=9 m=8
